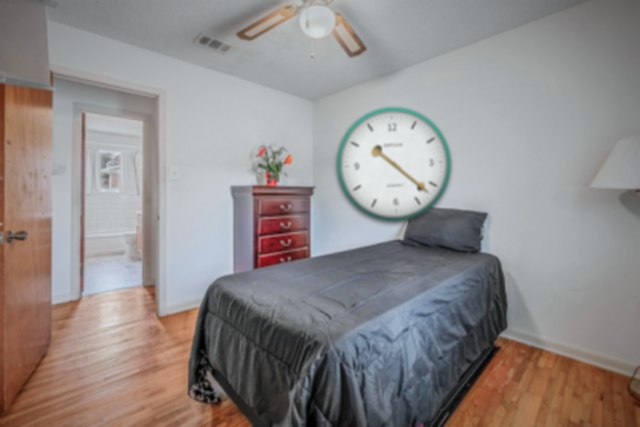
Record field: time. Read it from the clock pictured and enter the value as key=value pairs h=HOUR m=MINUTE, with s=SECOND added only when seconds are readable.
h=10 m=22
